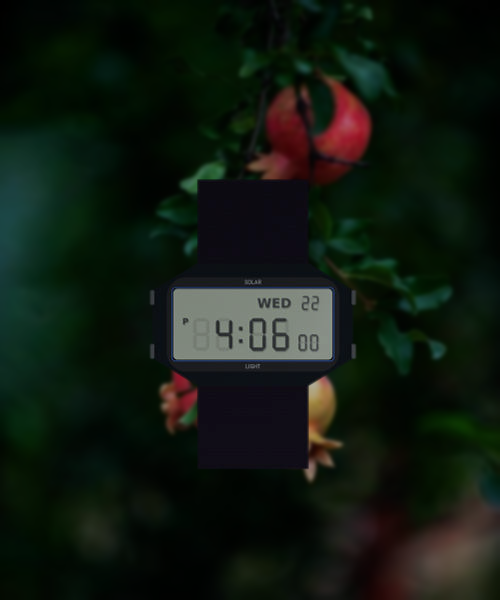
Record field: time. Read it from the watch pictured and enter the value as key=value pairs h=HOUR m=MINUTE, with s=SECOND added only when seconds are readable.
h=4 m=6 s=0
